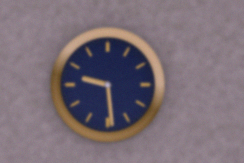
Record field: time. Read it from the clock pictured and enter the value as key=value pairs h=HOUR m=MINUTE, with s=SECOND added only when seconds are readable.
h=9 m=29
